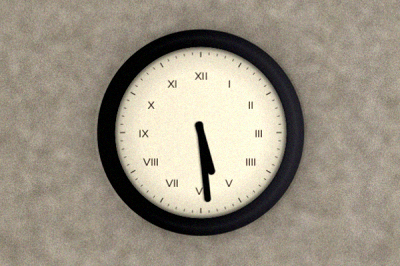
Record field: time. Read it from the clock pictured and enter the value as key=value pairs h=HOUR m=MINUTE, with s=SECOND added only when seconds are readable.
h=5 m=29
